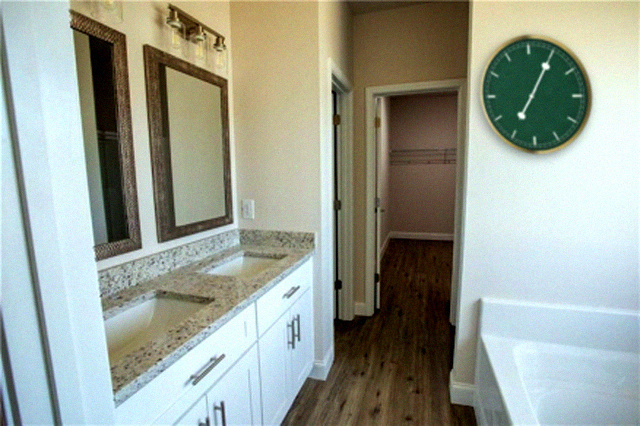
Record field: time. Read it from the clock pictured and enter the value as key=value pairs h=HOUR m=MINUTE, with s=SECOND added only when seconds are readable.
h=7 m=5
